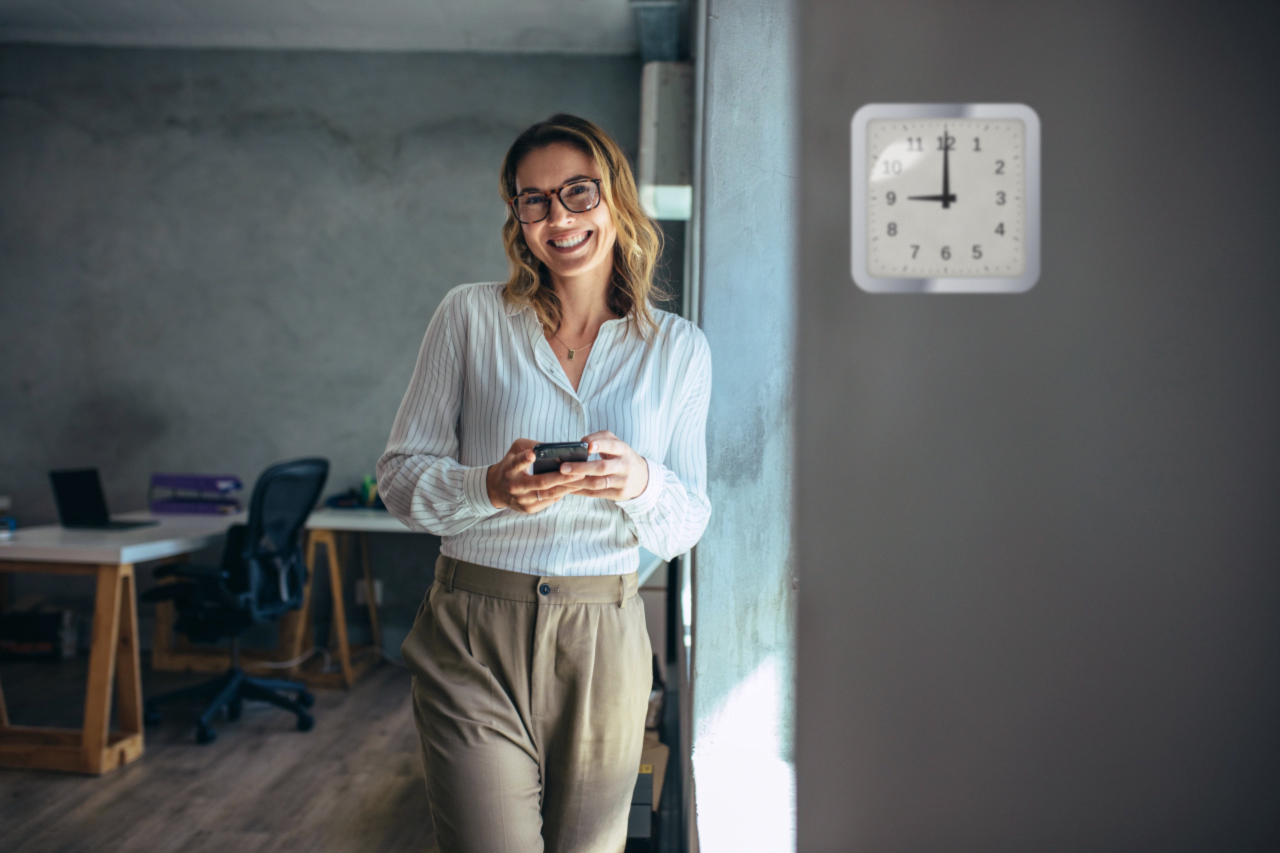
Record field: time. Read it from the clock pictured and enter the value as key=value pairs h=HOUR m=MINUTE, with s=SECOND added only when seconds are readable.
h=9 m=0
